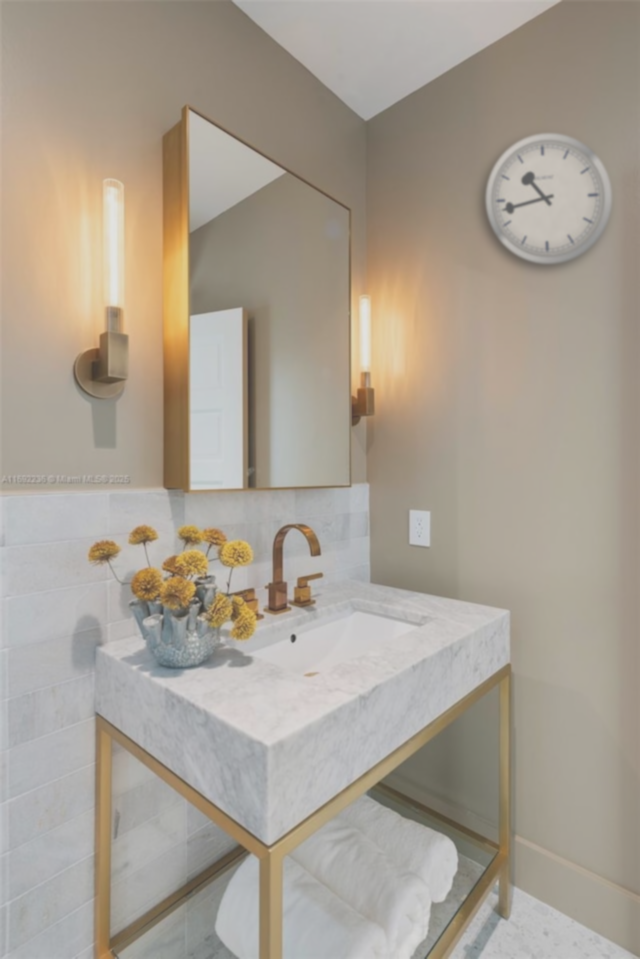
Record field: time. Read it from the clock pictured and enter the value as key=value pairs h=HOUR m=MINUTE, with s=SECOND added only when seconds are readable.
h=10 m=43
